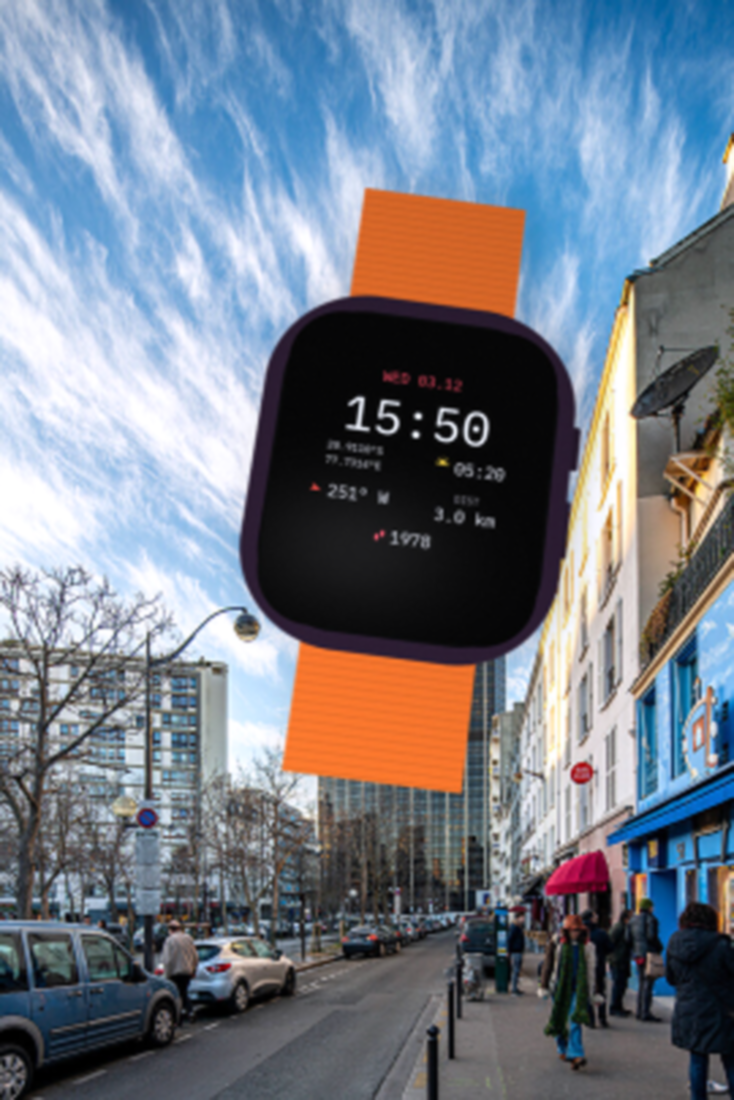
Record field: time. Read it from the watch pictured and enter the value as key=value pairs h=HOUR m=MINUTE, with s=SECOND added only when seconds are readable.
h=15 m=50
